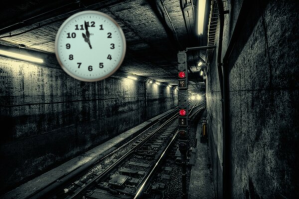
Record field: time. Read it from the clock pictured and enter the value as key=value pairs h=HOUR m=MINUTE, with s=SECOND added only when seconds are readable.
h=10 m=58
